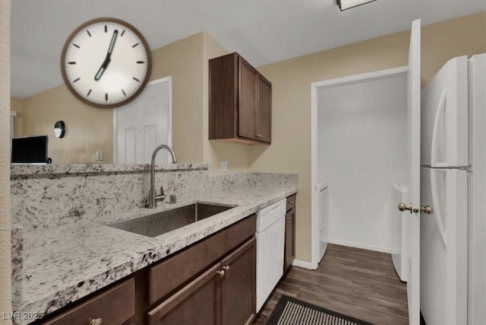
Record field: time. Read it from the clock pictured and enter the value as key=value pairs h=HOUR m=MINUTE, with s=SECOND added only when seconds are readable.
h=7 m=3
